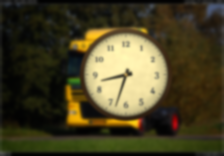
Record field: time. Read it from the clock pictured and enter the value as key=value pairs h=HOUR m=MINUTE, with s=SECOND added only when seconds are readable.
h=8 m=33
